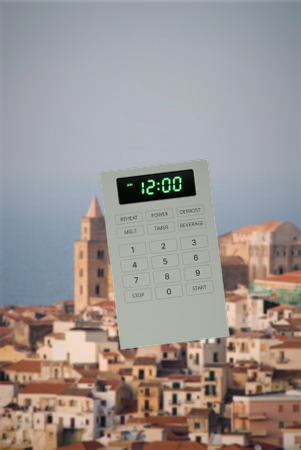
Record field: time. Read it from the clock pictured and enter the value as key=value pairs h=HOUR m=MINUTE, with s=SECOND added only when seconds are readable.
h=12 m=0
